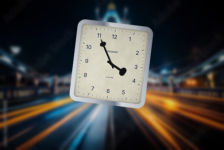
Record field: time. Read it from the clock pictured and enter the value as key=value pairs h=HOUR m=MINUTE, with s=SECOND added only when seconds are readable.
h=3 m=55
